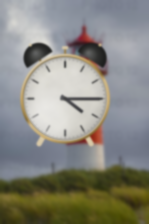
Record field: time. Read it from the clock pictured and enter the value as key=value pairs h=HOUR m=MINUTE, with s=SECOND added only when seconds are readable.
h=4 m=15
